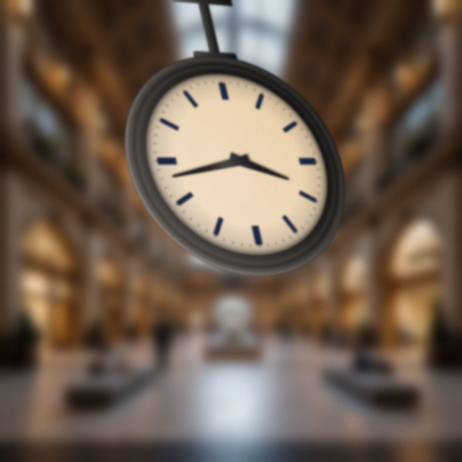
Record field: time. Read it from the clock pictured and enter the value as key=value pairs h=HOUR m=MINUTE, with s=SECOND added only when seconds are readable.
h=3 m=43
